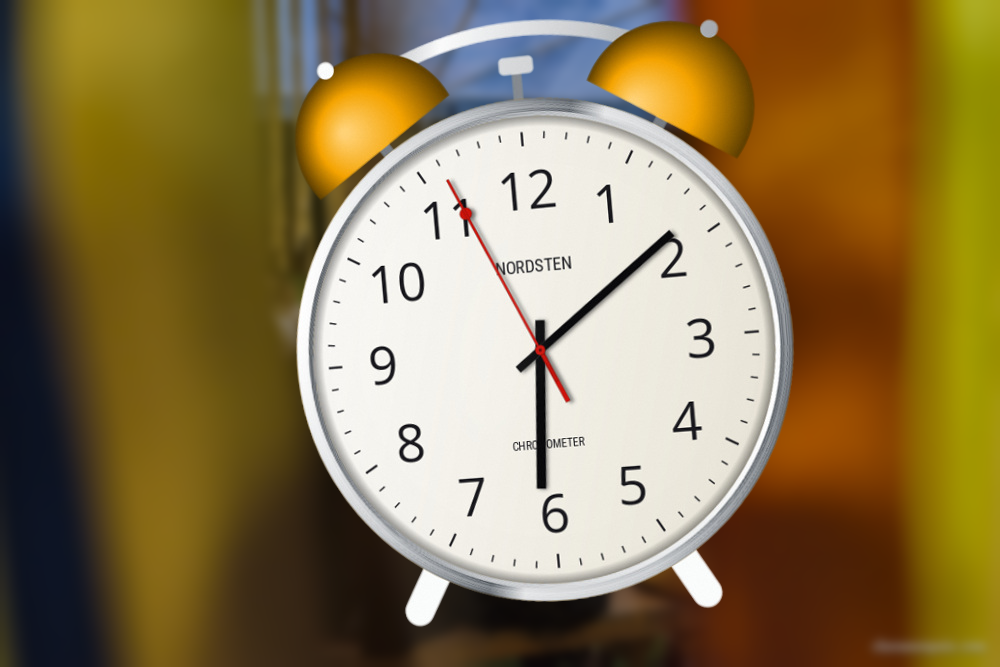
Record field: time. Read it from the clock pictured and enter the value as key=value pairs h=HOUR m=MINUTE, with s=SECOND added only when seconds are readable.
h=6 m=8 s=56
